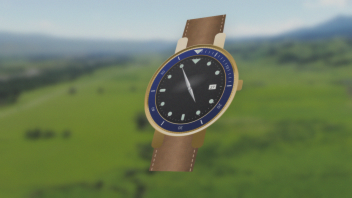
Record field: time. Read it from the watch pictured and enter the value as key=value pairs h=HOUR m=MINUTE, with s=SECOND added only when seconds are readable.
h=4 m=55
